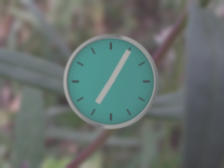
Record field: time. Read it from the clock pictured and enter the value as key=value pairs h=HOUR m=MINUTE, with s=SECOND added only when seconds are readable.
h=7 m=5
